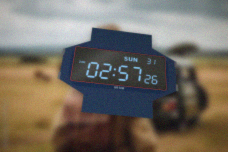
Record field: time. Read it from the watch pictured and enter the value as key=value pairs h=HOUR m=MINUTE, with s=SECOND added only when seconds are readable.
h=2 m=57 s=26
